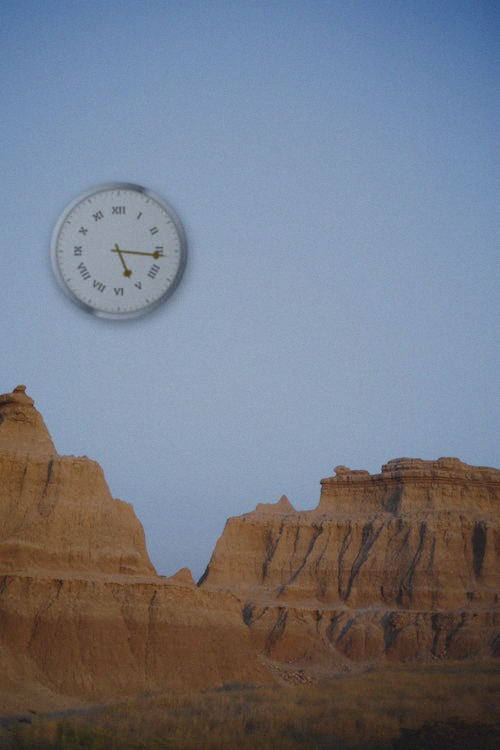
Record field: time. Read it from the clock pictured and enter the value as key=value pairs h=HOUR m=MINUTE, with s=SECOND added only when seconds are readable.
h=5 m=16
